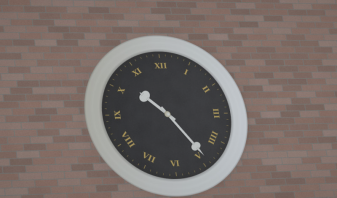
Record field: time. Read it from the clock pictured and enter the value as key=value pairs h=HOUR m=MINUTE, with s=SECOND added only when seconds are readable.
h=10 m=24
